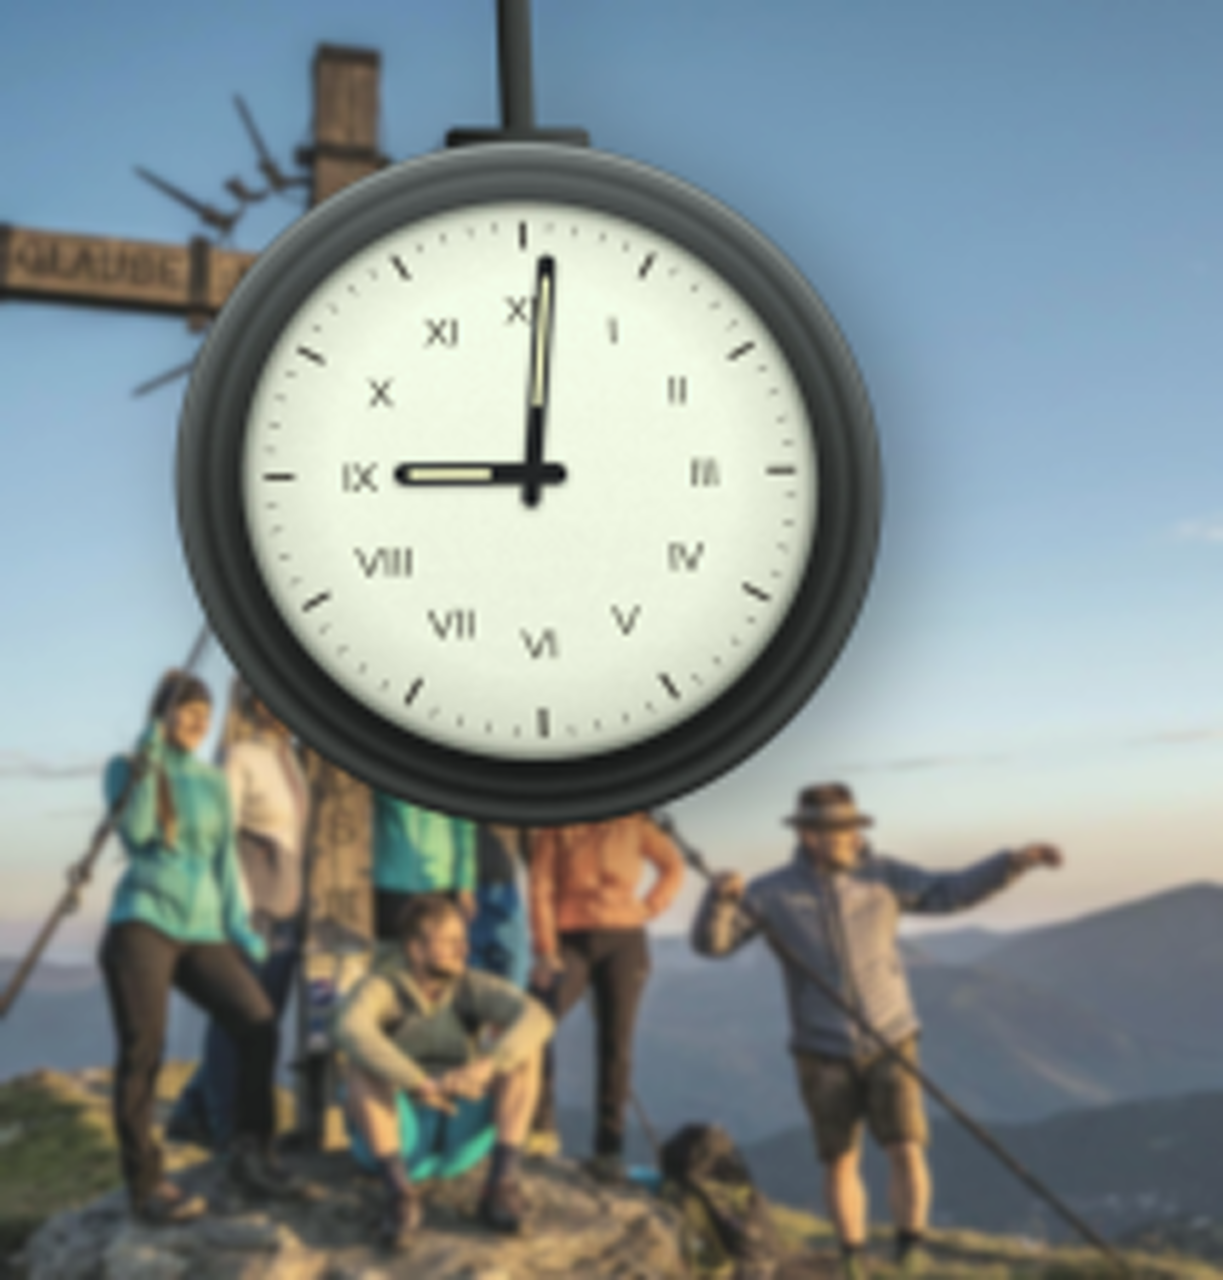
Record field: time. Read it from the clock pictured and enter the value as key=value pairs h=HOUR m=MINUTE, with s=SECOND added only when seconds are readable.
h=9 m=1
